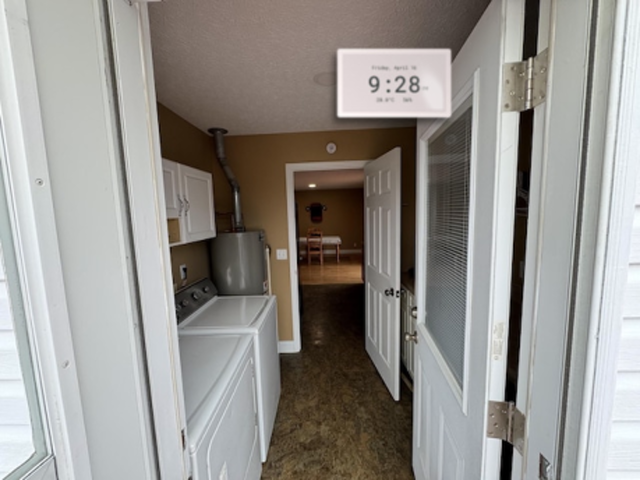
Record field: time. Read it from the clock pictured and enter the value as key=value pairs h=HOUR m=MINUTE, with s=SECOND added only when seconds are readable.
h=9 m=28
